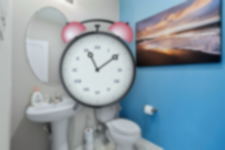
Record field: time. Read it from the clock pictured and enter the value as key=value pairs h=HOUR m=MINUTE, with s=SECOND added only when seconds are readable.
h=11 m=9
